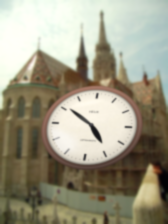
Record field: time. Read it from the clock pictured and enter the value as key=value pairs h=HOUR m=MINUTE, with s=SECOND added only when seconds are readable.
h=4 m=51
